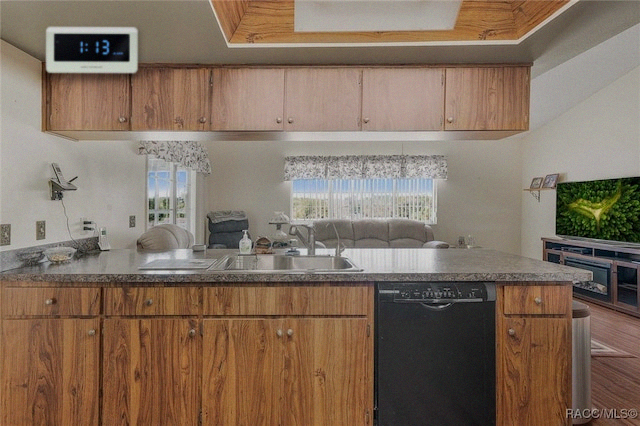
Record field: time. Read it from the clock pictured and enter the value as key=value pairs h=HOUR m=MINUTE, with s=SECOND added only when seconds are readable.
h=1 m=13
